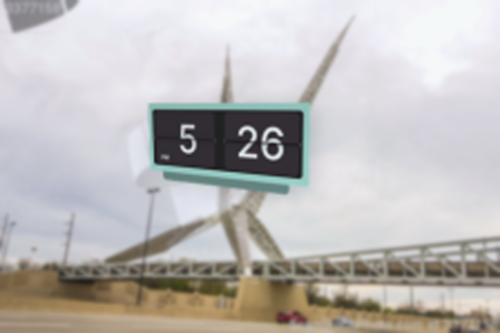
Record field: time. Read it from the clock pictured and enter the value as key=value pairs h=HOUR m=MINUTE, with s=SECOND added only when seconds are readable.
h=5 m=26
